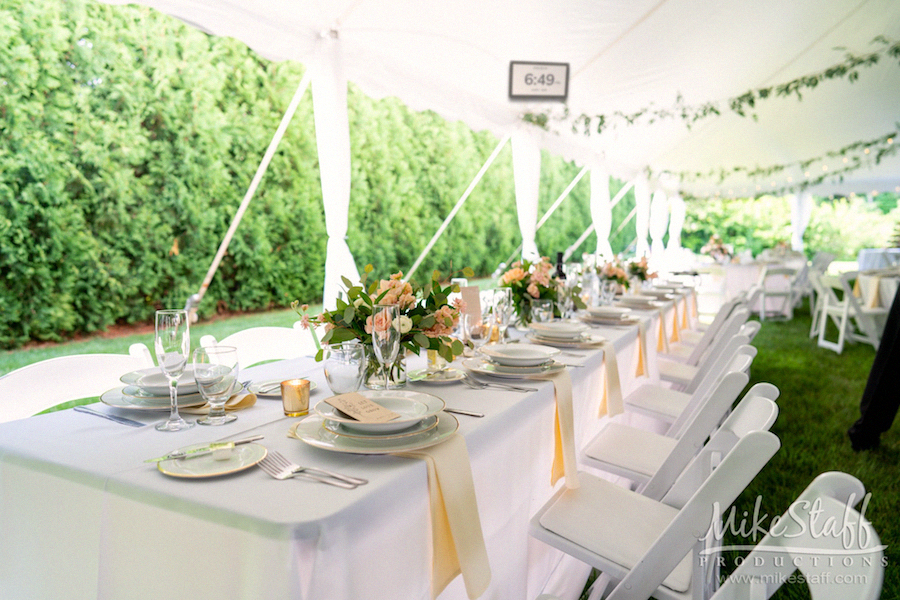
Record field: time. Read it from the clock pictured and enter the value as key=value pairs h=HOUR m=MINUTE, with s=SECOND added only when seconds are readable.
h=6 m=49
